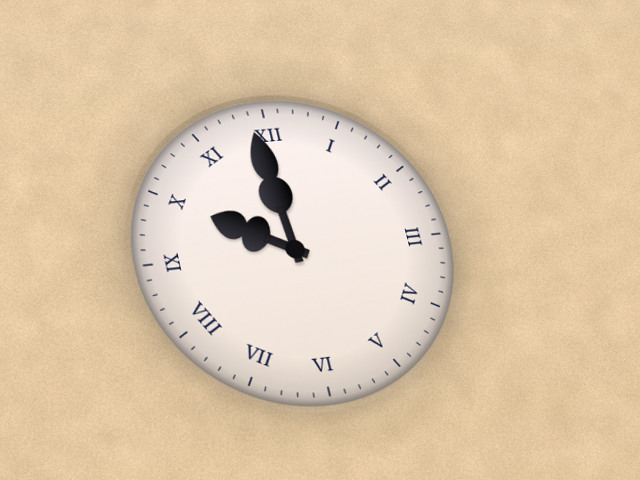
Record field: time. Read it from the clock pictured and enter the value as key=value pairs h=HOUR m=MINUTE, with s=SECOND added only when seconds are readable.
h=9 m=59
